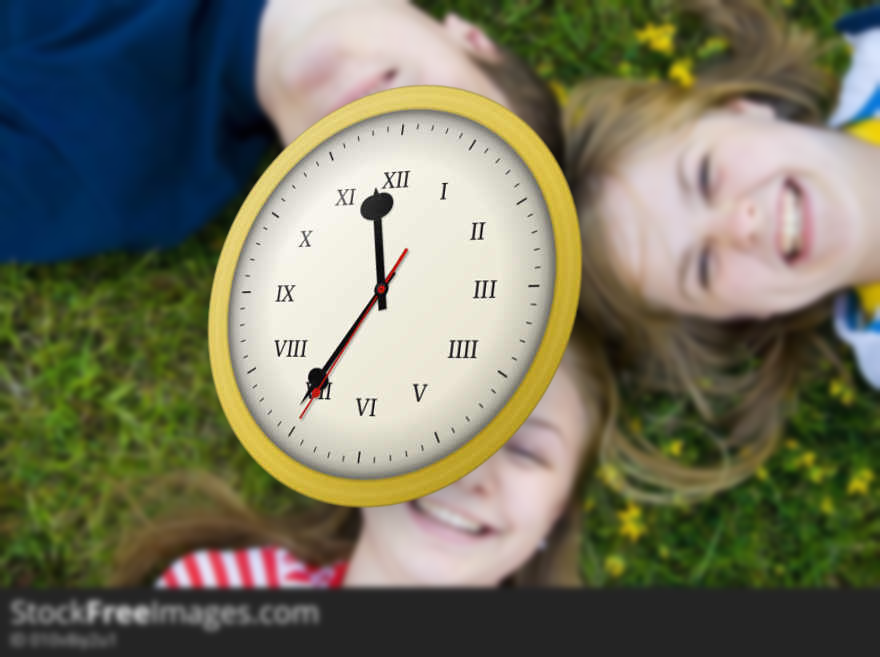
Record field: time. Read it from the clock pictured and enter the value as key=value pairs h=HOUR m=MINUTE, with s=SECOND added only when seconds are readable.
h=11 m=35 s=35
